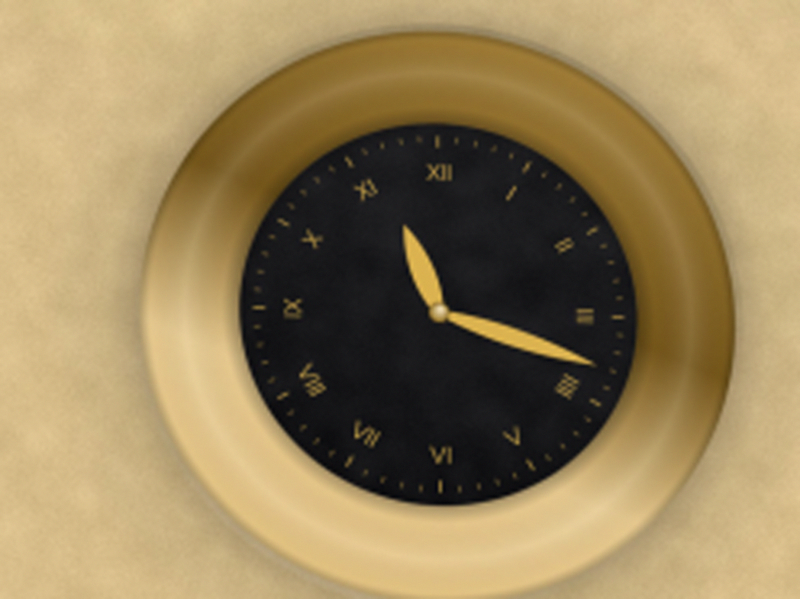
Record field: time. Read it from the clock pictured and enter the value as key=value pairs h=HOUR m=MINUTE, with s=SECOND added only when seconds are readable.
h=11 m=18
